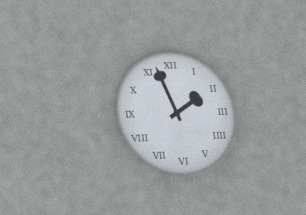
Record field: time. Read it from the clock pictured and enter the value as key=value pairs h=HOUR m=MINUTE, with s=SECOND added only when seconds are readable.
h=1 m=57
